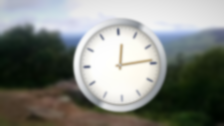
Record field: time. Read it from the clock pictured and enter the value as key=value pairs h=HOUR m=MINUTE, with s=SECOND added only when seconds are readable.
h=12 m=14
